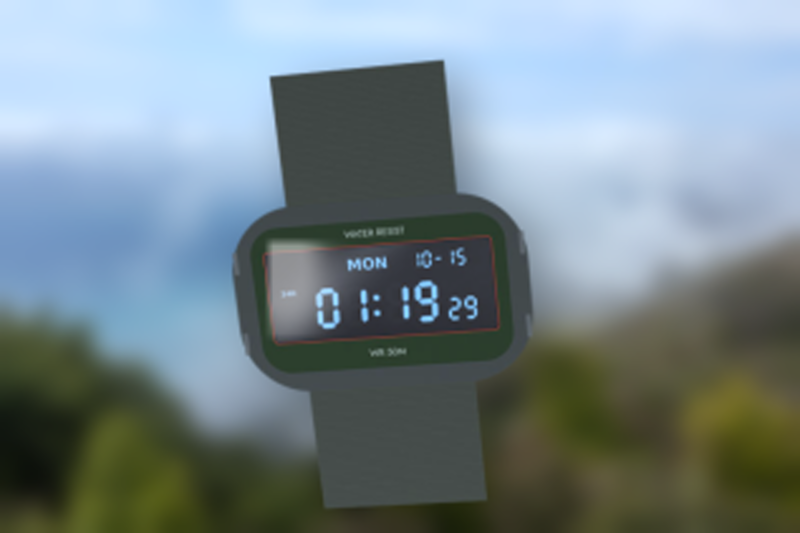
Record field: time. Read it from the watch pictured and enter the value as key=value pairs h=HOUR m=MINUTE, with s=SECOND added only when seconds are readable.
h=1 m=19 s=29
